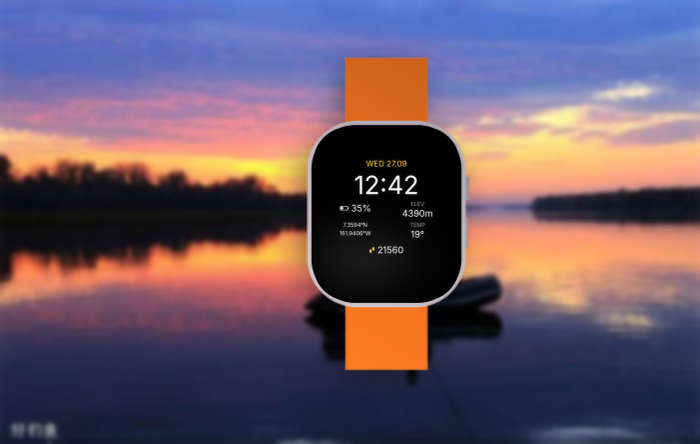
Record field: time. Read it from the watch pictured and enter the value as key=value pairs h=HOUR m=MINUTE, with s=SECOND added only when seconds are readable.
h=12 m=42
